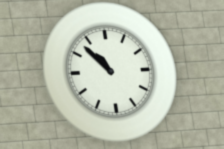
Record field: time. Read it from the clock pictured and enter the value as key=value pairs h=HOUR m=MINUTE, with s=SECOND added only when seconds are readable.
h=10 m=53
